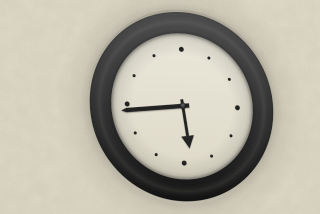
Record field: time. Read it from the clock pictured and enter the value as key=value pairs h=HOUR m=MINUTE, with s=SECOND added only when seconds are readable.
h=5 m=44
